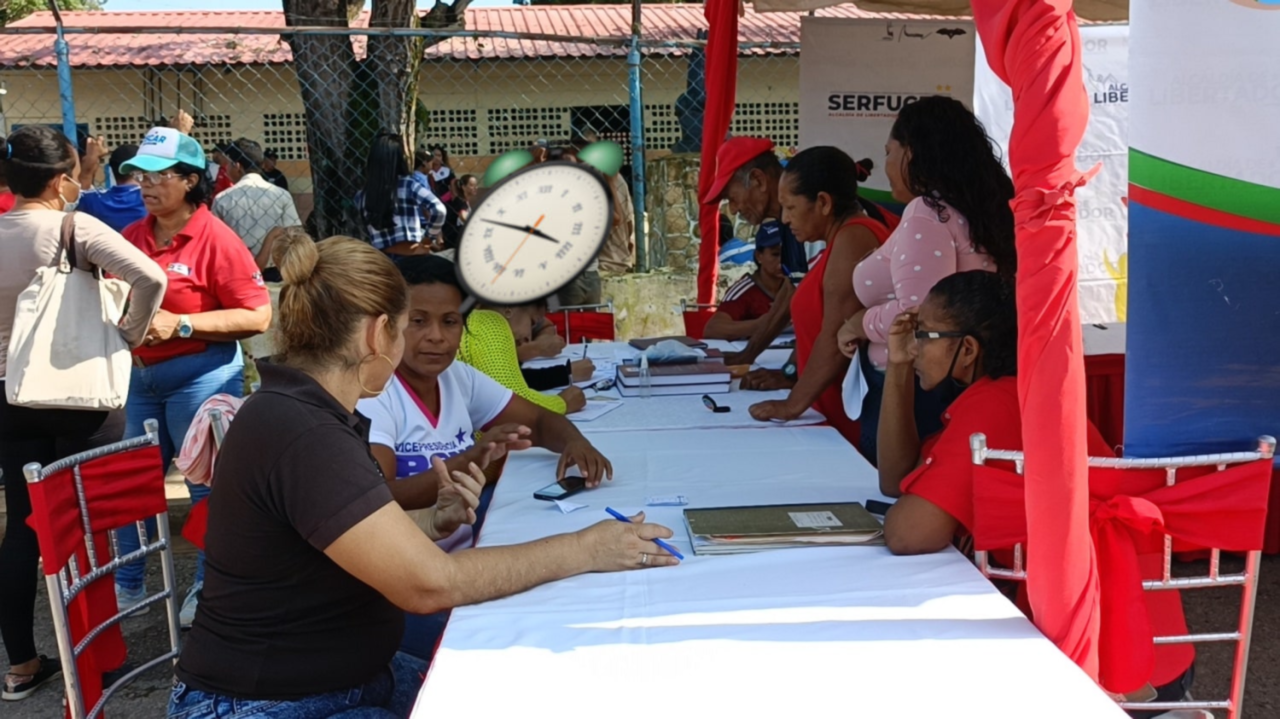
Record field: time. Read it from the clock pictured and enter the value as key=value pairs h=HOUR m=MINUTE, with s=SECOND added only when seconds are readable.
h=3 m=47 s=34
